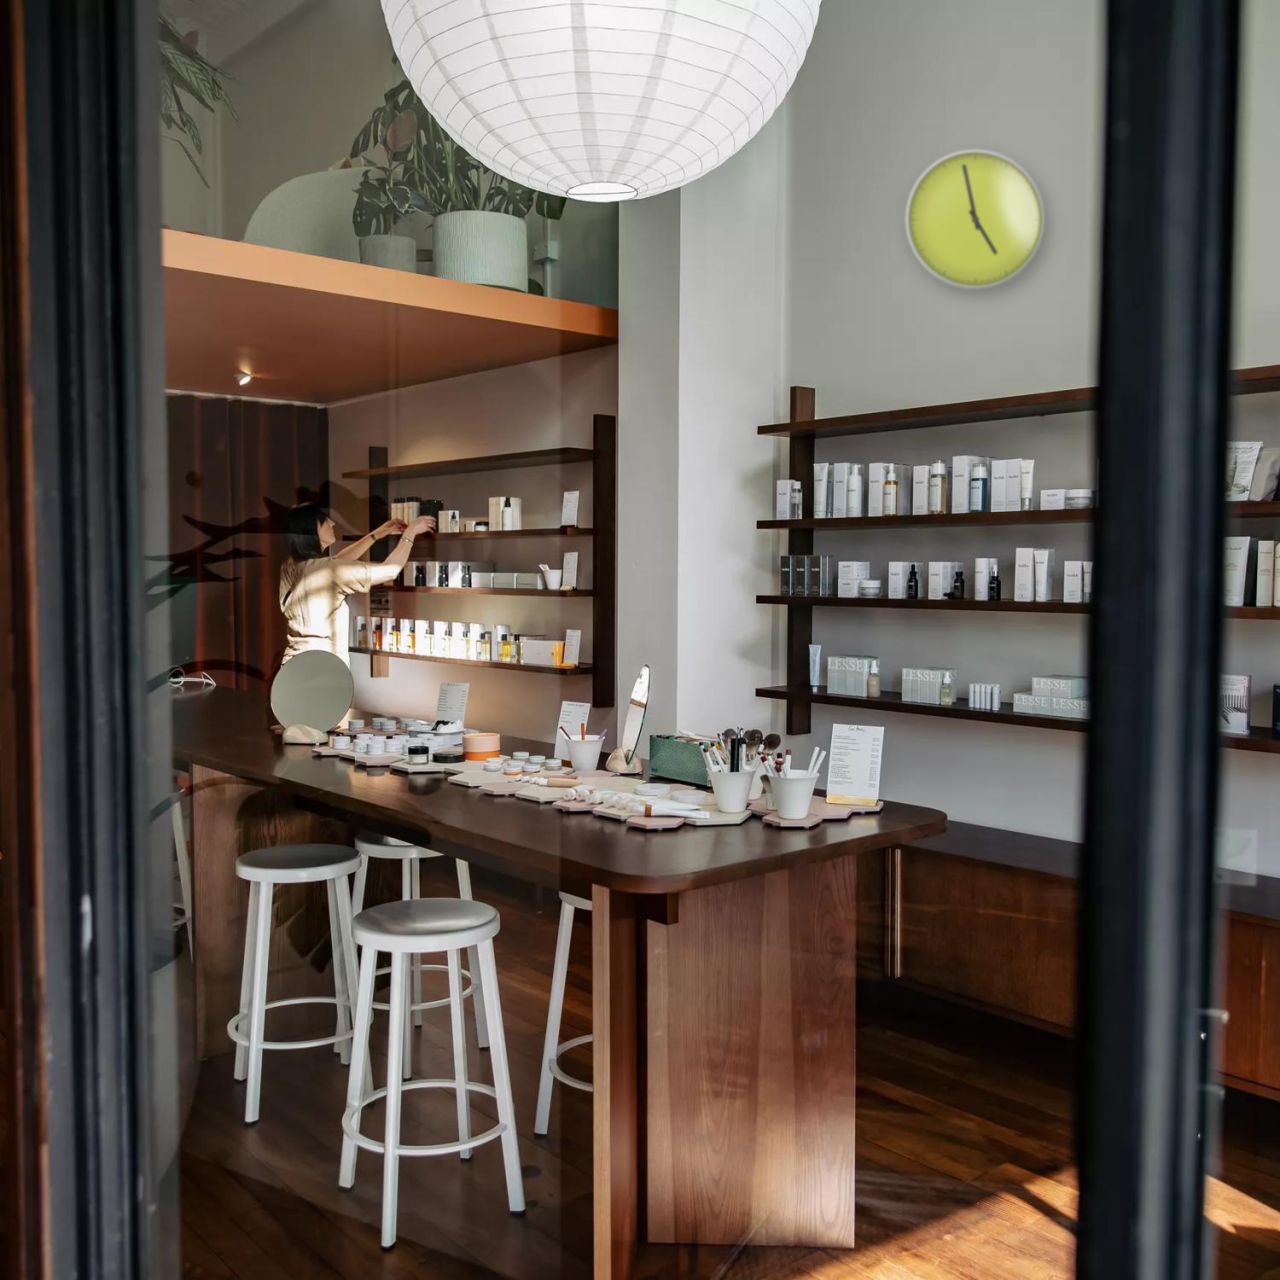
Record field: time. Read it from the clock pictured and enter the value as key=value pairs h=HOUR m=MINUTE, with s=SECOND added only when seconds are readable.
h=4 m=58
